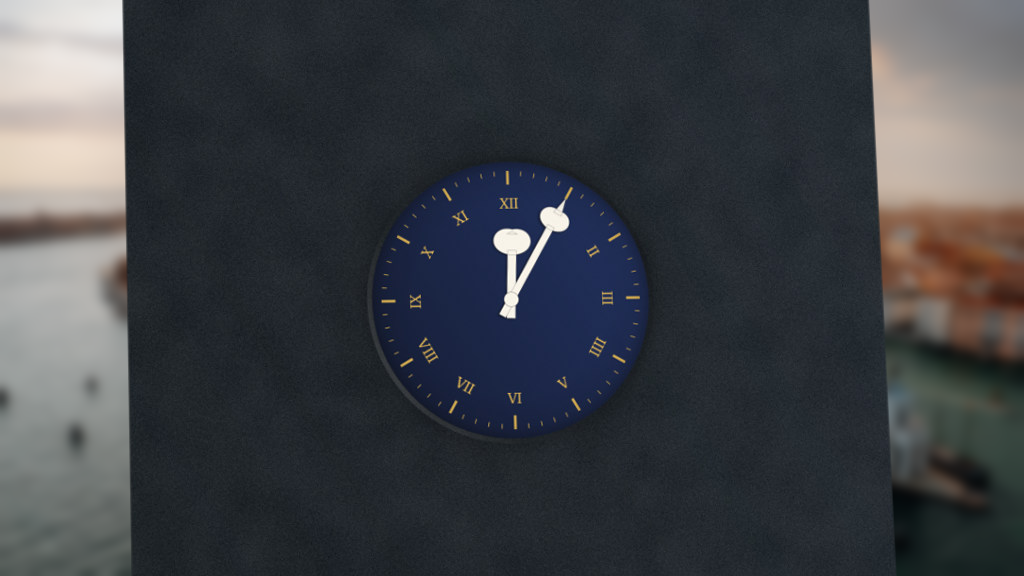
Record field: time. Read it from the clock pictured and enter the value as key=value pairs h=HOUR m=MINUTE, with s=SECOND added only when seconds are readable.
h=12 m=5
